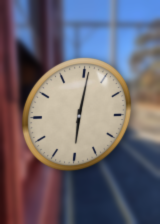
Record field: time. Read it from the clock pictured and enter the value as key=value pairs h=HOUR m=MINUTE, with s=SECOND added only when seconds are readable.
h=6 m=1
